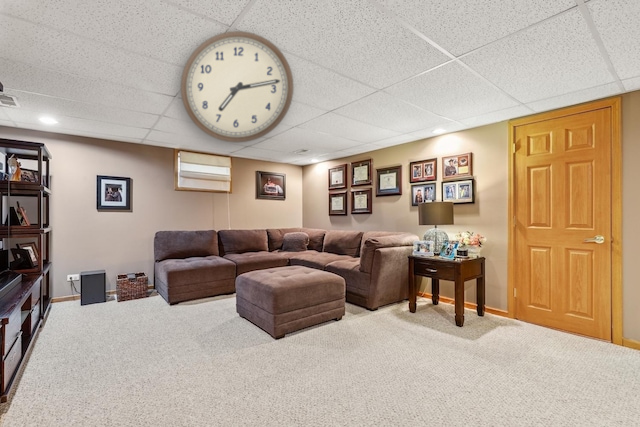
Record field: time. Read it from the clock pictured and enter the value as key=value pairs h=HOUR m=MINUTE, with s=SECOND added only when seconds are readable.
h=7 m=13
